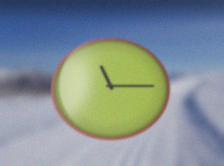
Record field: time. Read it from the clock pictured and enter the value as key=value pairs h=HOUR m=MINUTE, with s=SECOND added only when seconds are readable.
h=11 m=15
